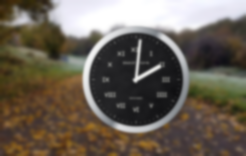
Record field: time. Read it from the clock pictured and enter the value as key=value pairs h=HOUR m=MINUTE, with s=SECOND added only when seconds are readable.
h=2 m=1
